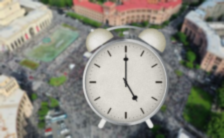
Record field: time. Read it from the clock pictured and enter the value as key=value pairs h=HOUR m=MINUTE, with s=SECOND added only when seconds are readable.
h=5 m=0
